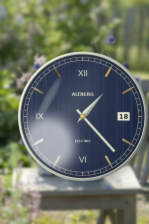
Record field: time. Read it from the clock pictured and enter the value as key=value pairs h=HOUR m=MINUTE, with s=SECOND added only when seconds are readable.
h=1 m=23
